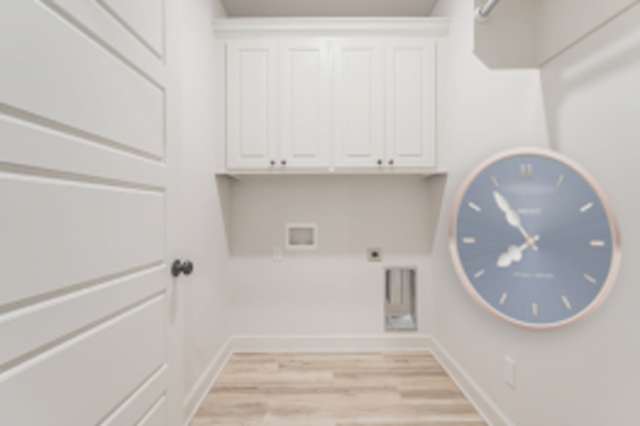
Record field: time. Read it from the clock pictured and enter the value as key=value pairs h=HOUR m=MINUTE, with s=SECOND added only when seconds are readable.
h=7 m=54
